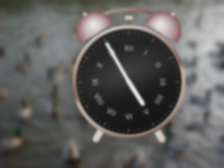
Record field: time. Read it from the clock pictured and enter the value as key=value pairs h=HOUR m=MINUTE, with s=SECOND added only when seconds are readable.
h=4 m=55
